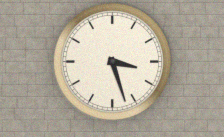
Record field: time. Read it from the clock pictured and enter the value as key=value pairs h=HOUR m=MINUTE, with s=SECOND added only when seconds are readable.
h=3 m=27
